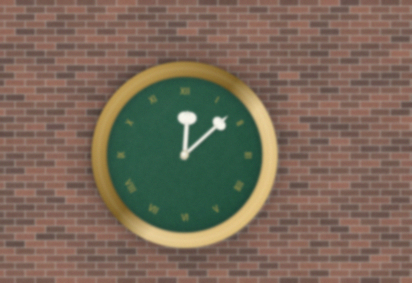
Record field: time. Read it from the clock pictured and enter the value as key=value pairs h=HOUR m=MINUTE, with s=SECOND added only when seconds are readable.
h=12 m=8
